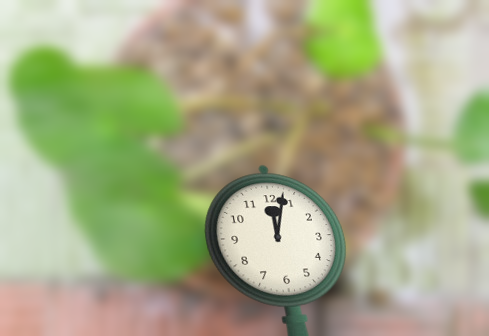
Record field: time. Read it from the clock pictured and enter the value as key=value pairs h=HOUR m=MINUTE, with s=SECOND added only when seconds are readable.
h=12 m=3
